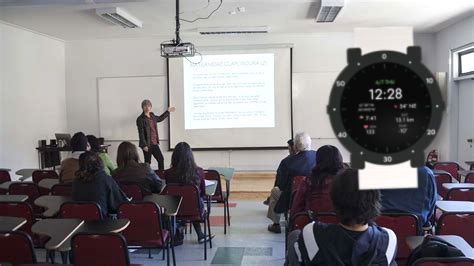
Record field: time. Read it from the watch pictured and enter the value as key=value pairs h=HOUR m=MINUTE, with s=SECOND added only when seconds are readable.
h=12 m=28
